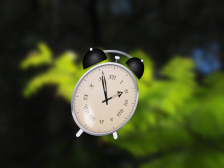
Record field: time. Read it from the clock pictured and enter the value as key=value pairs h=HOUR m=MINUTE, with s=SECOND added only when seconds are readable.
h=1 m=56
